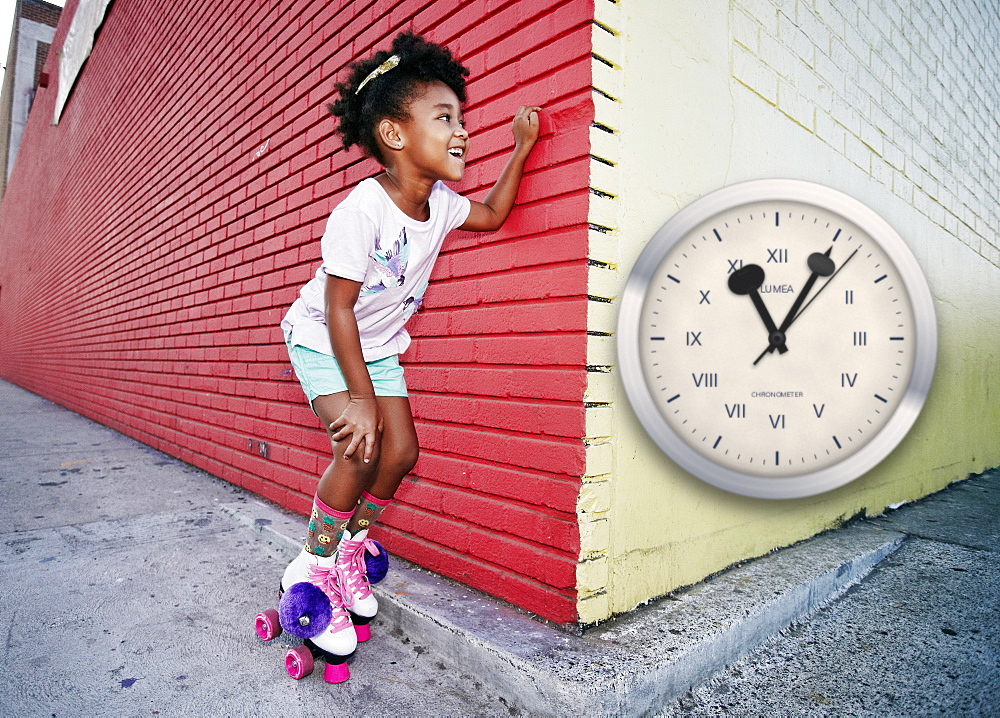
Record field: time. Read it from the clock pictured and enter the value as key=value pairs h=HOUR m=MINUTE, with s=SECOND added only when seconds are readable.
h=11 m=5 s=7
